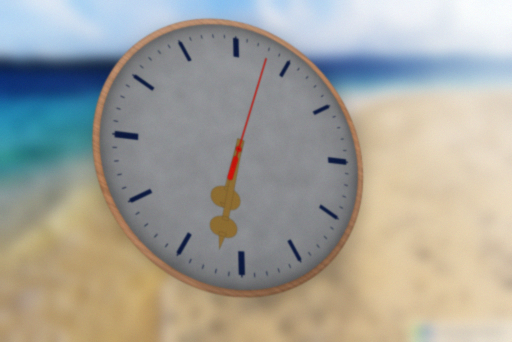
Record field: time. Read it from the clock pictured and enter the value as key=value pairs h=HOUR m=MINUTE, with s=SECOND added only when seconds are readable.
h=6 m=32 s=3
